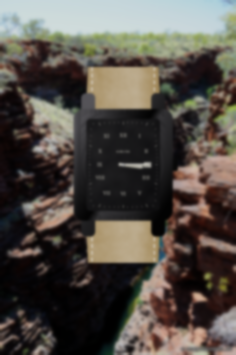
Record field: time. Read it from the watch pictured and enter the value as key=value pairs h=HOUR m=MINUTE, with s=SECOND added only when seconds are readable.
h=3 m=15
